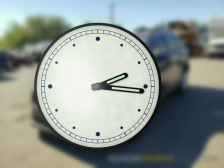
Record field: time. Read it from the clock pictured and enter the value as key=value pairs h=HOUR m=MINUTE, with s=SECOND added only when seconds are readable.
h=2 m=16
